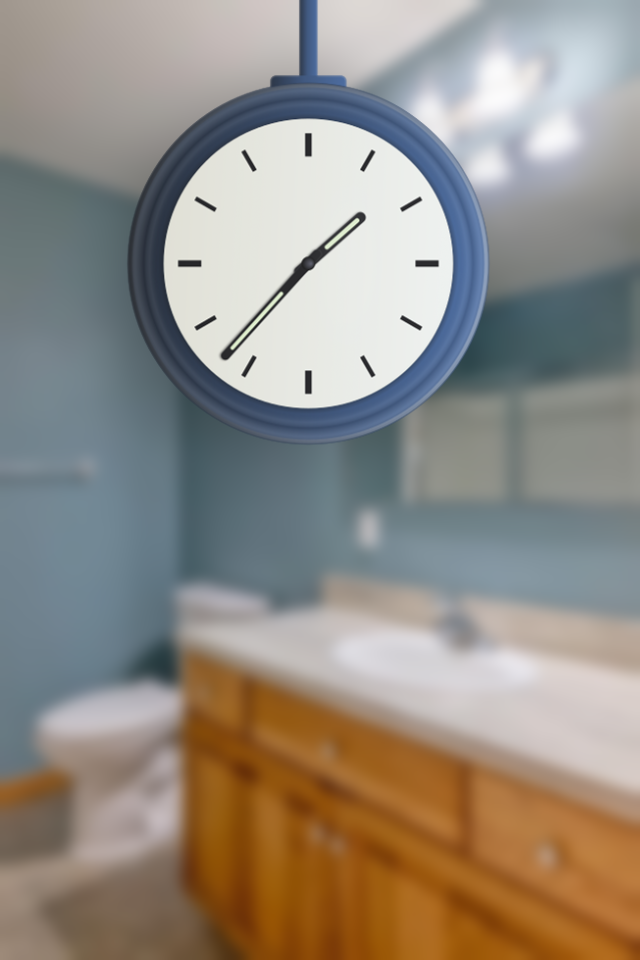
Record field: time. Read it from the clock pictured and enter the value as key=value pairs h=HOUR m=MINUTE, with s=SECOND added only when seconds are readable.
h=1 m=37
